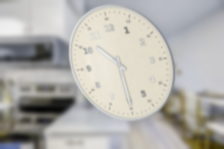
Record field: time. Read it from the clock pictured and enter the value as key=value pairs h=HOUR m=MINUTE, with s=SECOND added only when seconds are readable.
h=10 m=30
